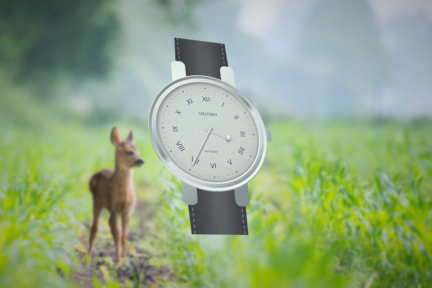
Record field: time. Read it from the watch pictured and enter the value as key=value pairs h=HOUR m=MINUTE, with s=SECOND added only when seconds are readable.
h=3 m=35
